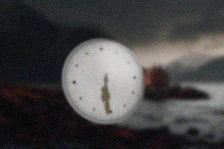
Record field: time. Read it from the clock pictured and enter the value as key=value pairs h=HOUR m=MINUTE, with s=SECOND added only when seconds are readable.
h=6 m=31
